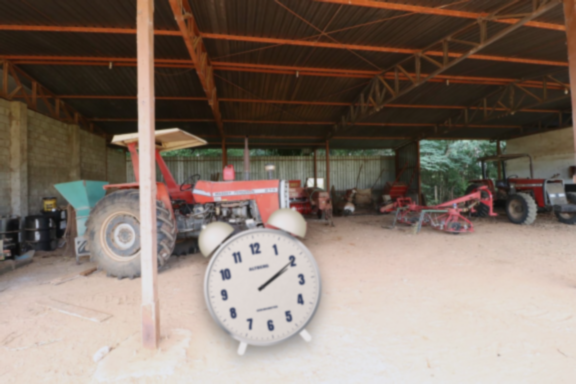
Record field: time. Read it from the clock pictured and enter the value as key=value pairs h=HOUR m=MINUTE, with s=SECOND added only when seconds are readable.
h=2 m=10
